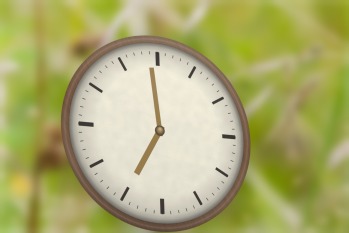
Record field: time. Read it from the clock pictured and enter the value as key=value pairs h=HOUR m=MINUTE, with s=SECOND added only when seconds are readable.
h=6 m=59
